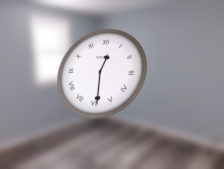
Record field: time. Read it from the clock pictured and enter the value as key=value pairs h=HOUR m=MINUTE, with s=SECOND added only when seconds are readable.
h=12 m=29
